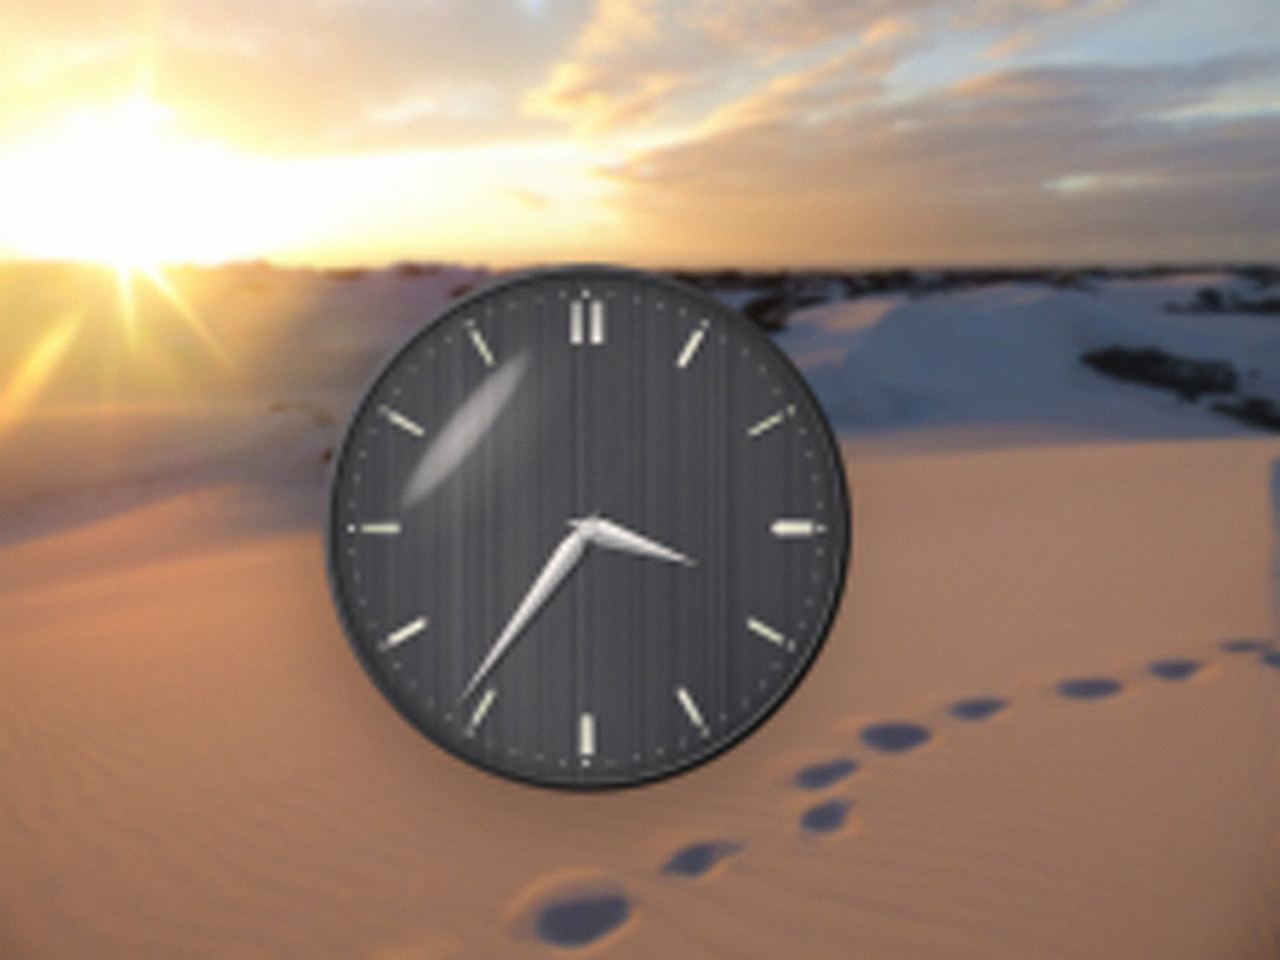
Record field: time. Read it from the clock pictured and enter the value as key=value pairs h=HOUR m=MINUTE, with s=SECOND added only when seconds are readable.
h=3 m=36
